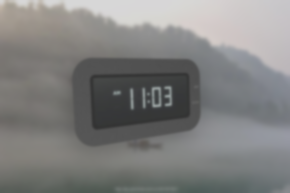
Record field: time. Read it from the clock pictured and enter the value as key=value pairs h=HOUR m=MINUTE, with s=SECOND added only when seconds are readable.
h=11 m=3
